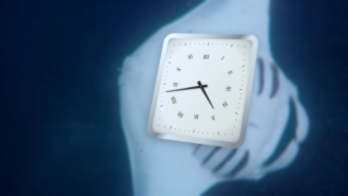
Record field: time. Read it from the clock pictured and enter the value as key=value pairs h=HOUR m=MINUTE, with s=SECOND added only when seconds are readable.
h=4 m=43
